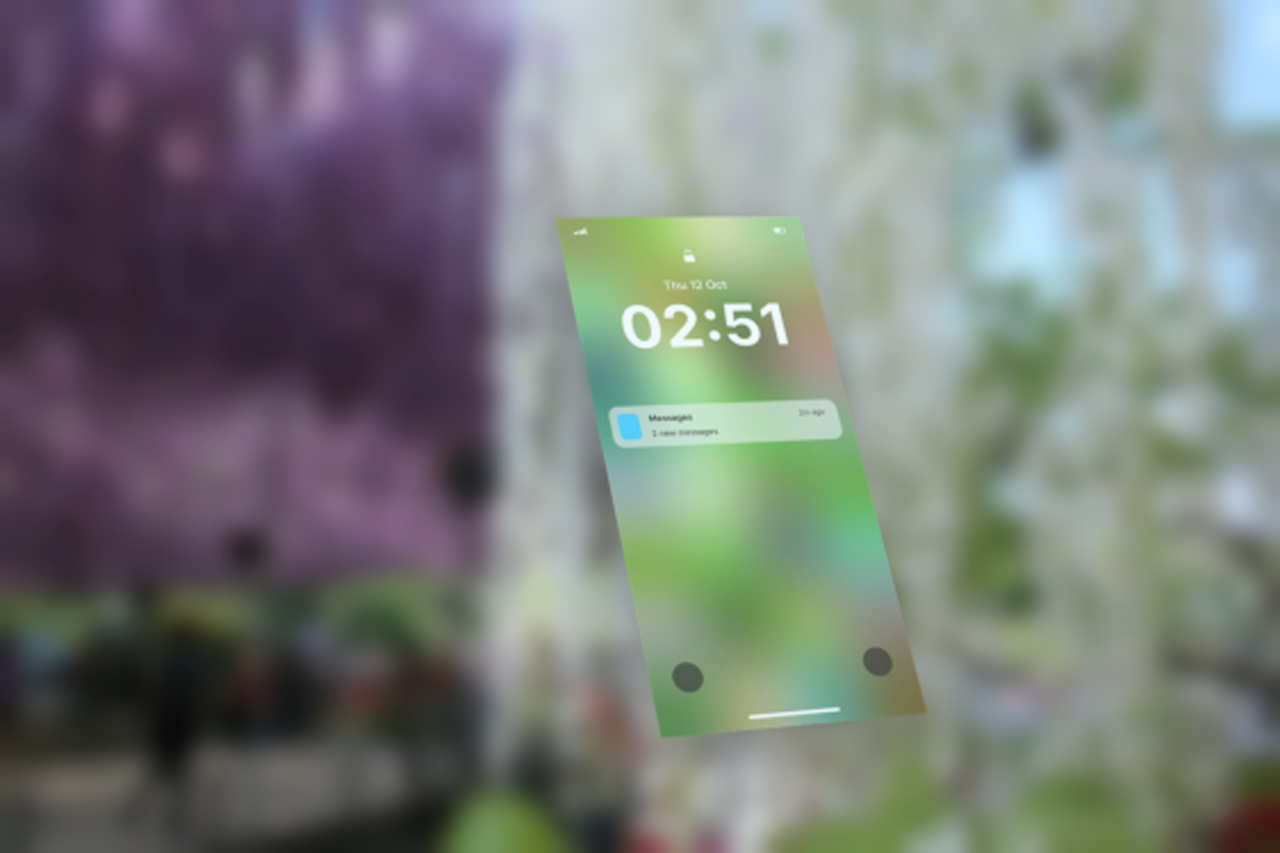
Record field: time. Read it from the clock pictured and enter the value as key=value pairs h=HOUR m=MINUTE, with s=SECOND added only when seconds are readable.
h=2 m=51
